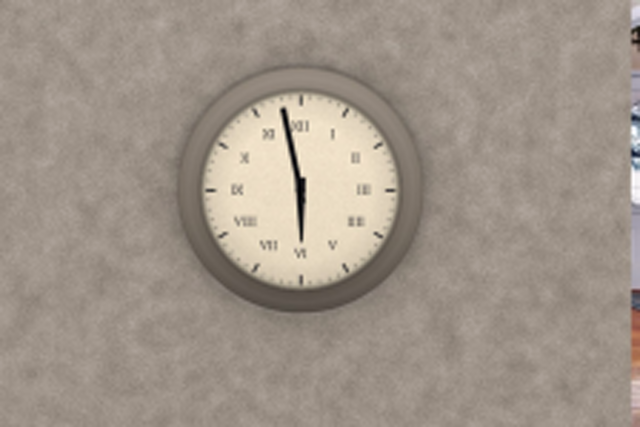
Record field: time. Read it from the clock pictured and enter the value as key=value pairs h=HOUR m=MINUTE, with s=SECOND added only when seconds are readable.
h=5 m=58
